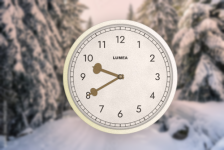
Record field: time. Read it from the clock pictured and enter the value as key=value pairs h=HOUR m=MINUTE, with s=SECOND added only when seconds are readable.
h=9 m=40
